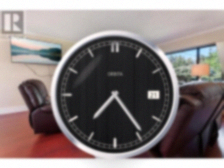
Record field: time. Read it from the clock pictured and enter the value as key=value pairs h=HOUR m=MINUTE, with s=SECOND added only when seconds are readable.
h=7 m=24
